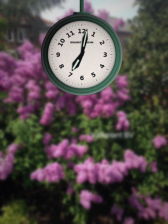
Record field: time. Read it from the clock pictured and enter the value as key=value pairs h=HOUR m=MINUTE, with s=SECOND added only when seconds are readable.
h=7 m=2
